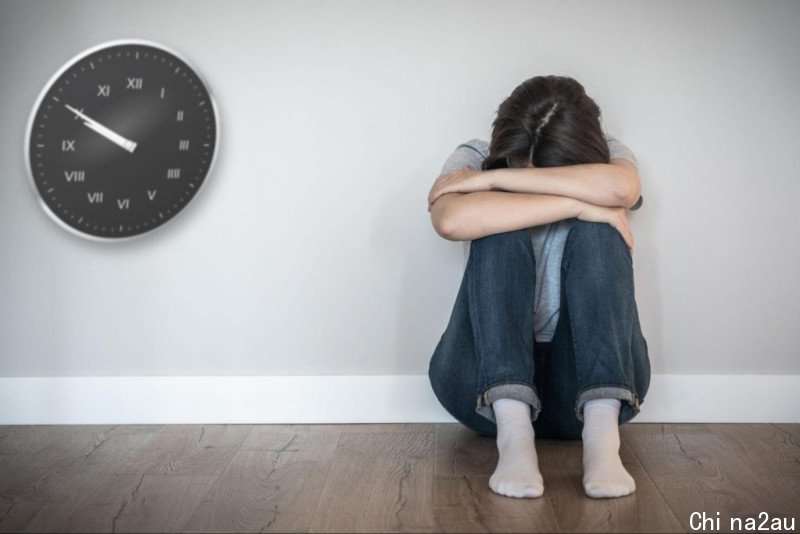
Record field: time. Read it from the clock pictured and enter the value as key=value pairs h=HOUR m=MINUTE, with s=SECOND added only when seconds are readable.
h=9 m=50
